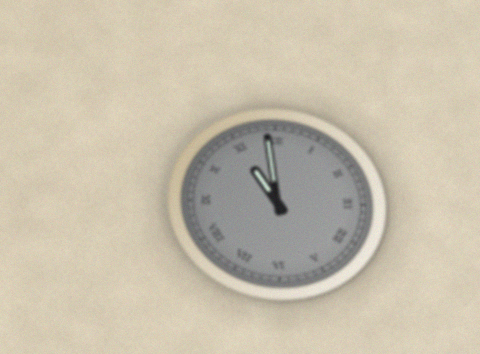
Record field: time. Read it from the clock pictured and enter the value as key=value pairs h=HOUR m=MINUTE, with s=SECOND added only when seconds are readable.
h=10 m=59
